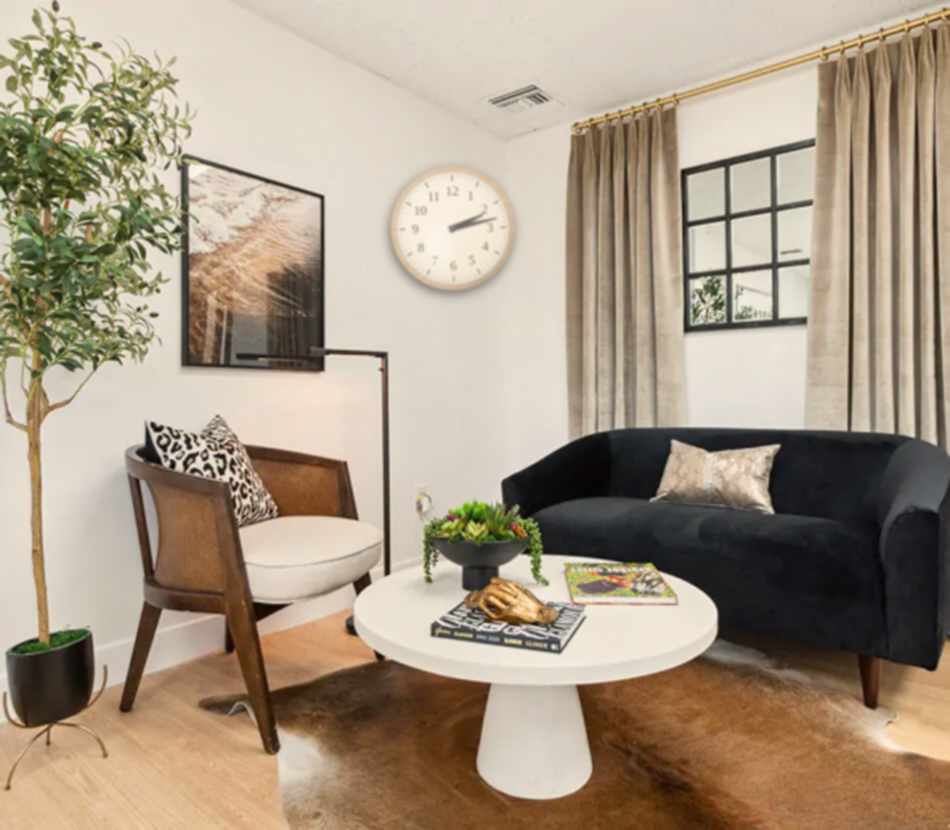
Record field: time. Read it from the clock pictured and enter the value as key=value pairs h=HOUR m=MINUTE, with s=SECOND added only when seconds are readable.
h=2 m=13
